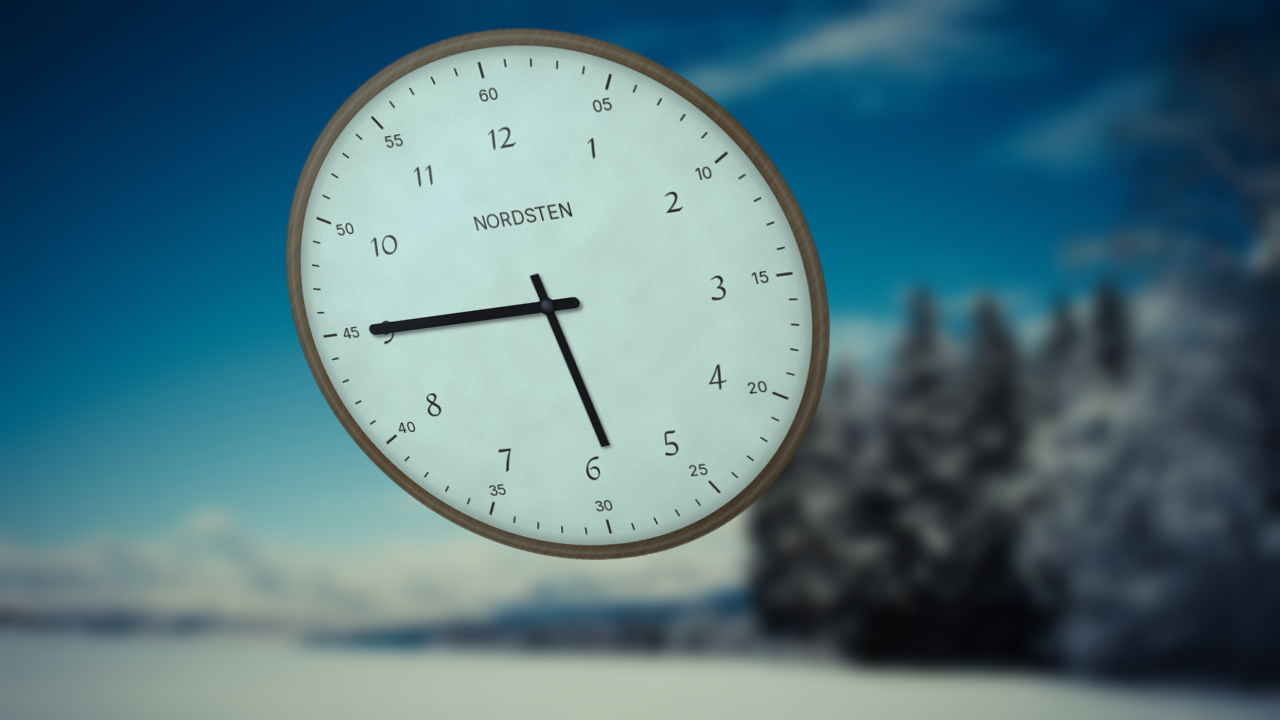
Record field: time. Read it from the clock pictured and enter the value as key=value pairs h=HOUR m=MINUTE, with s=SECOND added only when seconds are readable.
h=5 m=45
